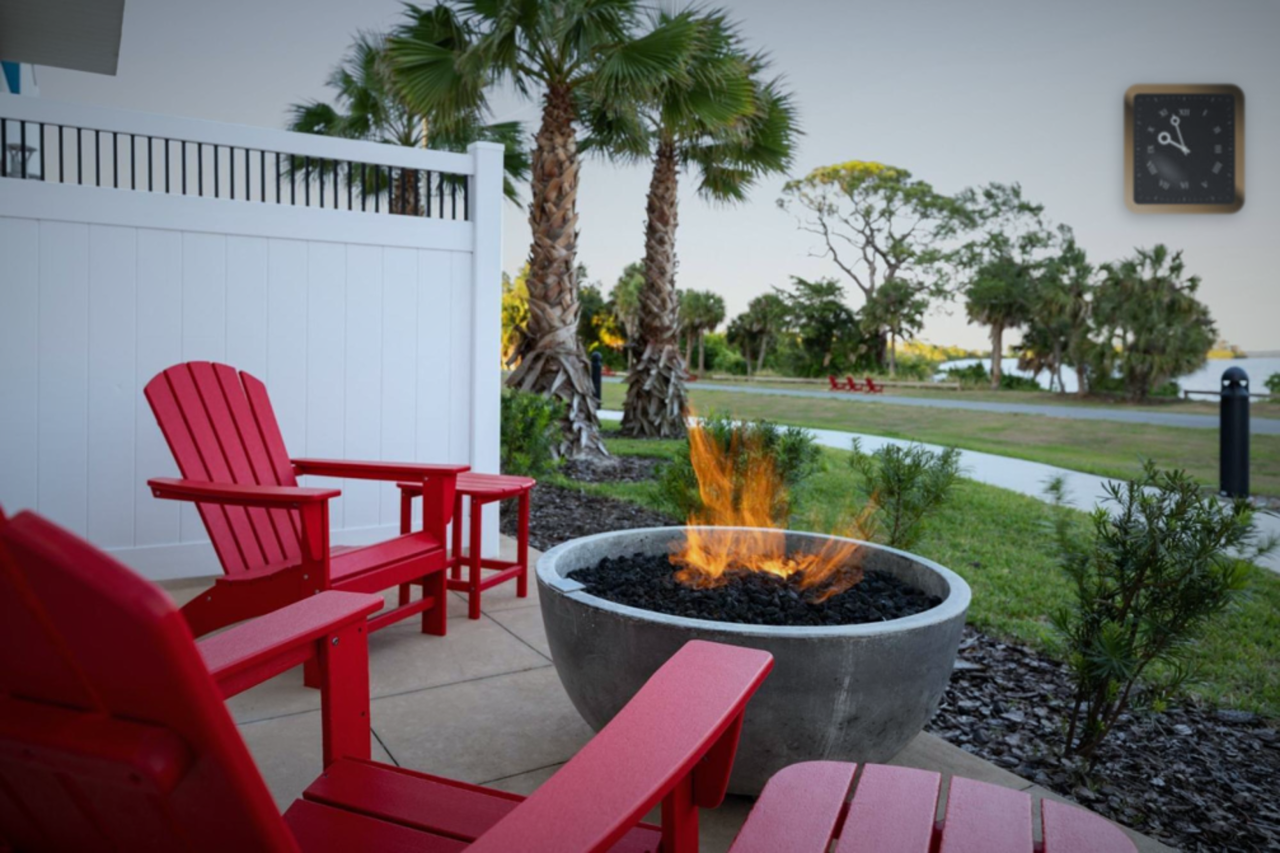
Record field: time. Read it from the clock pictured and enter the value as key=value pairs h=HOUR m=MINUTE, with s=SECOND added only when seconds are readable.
h=9 m=57
